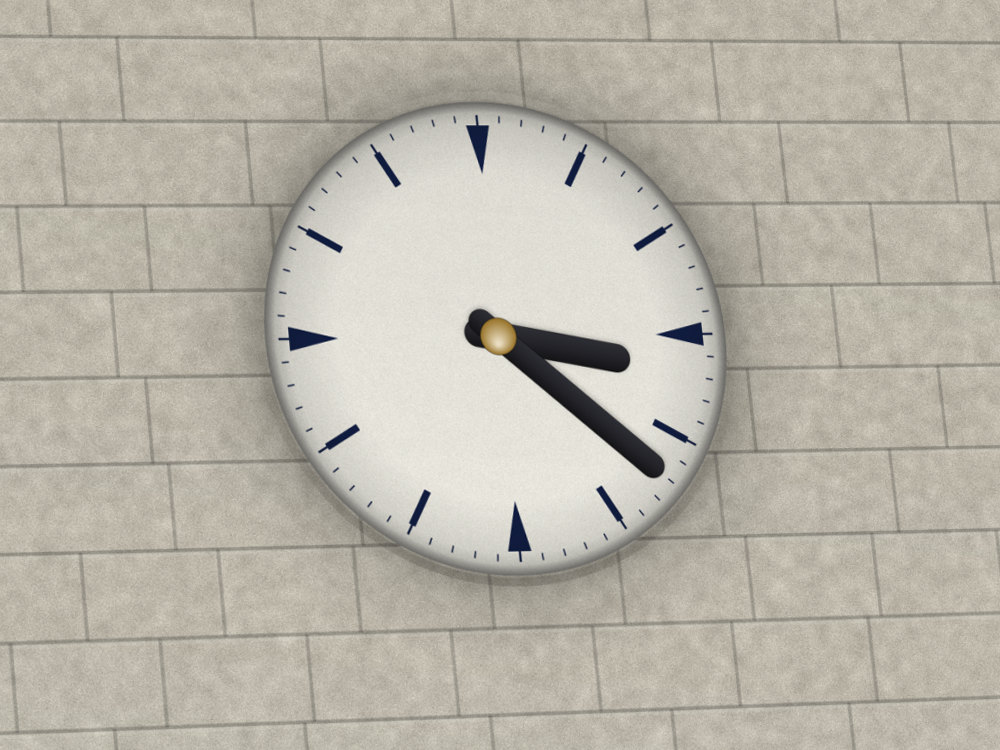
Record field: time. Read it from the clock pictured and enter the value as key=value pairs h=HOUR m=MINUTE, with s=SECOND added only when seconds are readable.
h=3 m=22
